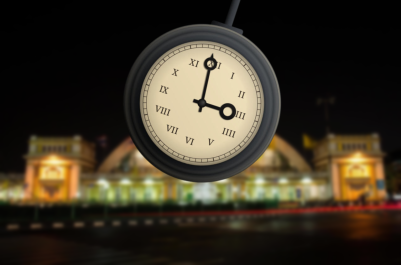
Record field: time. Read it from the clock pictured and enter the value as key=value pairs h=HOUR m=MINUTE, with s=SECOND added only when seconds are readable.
h=2 m=59
